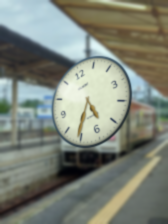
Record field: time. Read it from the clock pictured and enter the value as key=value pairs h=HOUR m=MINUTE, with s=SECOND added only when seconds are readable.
h=5 m=36
